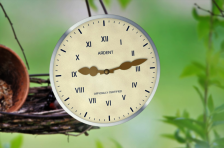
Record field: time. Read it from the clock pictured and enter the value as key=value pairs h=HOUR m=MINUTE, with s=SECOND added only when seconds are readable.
h=9 m=13
